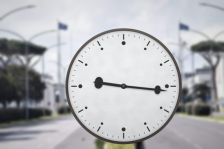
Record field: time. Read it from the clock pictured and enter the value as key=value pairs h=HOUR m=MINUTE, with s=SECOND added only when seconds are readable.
h=9 m=16
